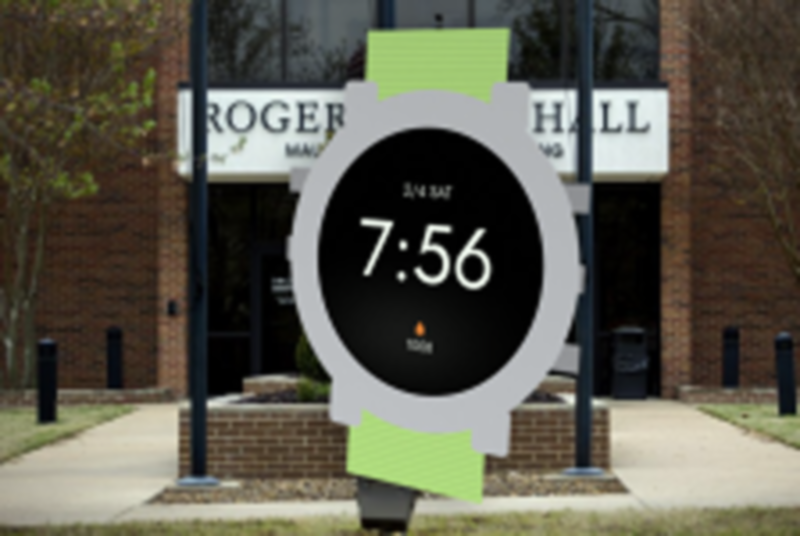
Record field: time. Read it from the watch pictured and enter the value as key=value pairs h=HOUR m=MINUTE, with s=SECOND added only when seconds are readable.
h=7 m=56
